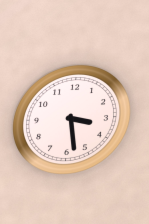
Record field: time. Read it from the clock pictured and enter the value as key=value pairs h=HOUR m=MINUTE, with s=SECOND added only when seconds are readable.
h=3 m=28
